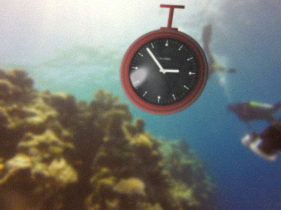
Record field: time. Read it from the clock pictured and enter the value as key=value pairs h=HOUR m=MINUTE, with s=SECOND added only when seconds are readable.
h=2 m=53
